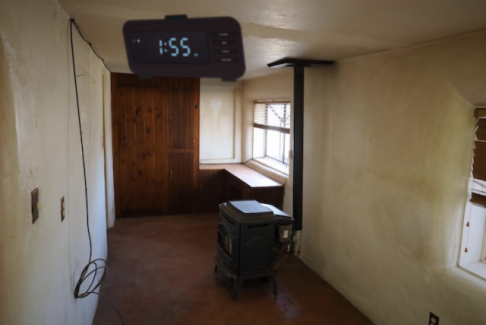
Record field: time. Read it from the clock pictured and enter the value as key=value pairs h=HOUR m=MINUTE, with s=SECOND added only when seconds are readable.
h=1 m=55
